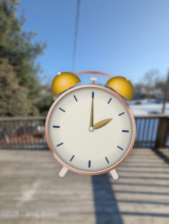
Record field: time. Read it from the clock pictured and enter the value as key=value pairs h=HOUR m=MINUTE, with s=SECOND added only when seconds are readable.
h=2 m=0
